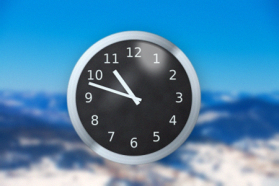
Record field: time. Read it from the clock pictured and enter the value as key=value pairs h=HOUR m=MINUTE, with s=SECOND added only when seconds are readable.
h=10 m=48
